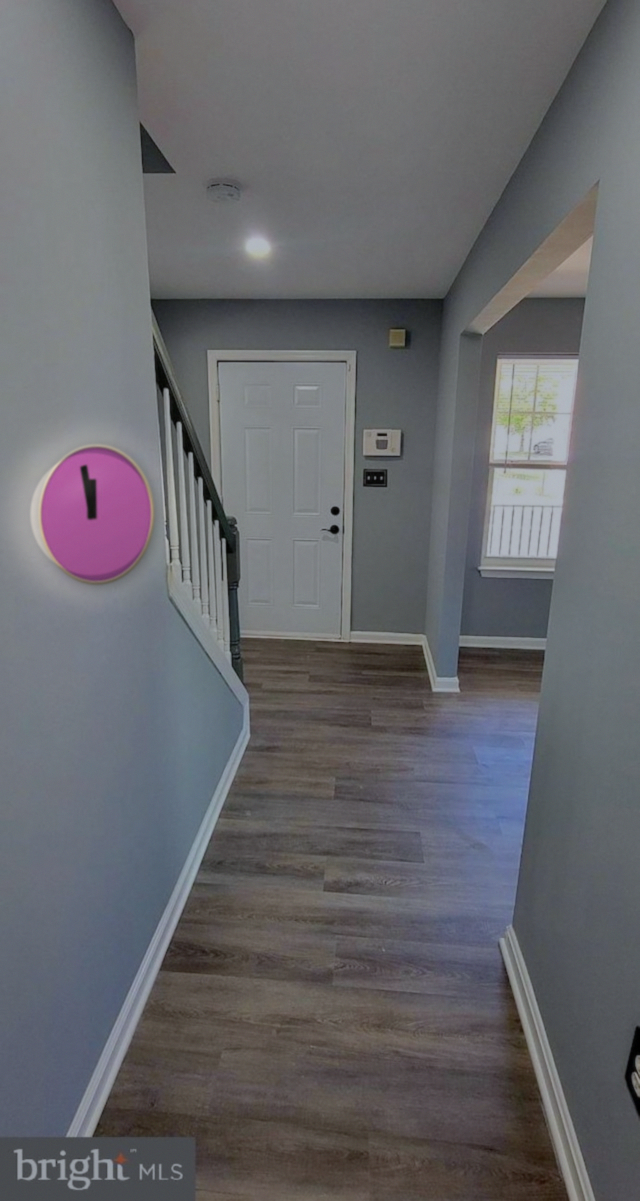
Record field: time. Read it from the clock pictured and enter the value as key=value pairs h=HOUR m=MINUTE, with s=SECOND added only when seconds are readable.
h=11 m=58
